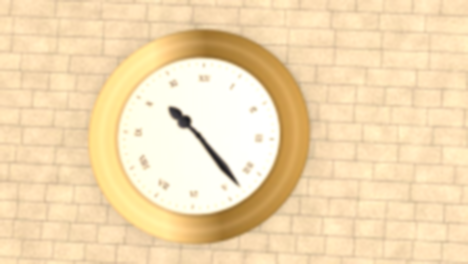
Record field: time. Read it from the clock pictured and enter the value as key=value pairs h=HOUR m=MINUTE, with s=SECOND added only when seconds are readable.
h=10 m=23
